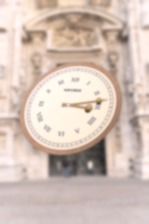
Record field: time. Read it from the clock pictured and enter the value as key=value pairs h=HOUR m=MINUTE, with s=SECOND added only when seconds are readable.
h=3 m=13
